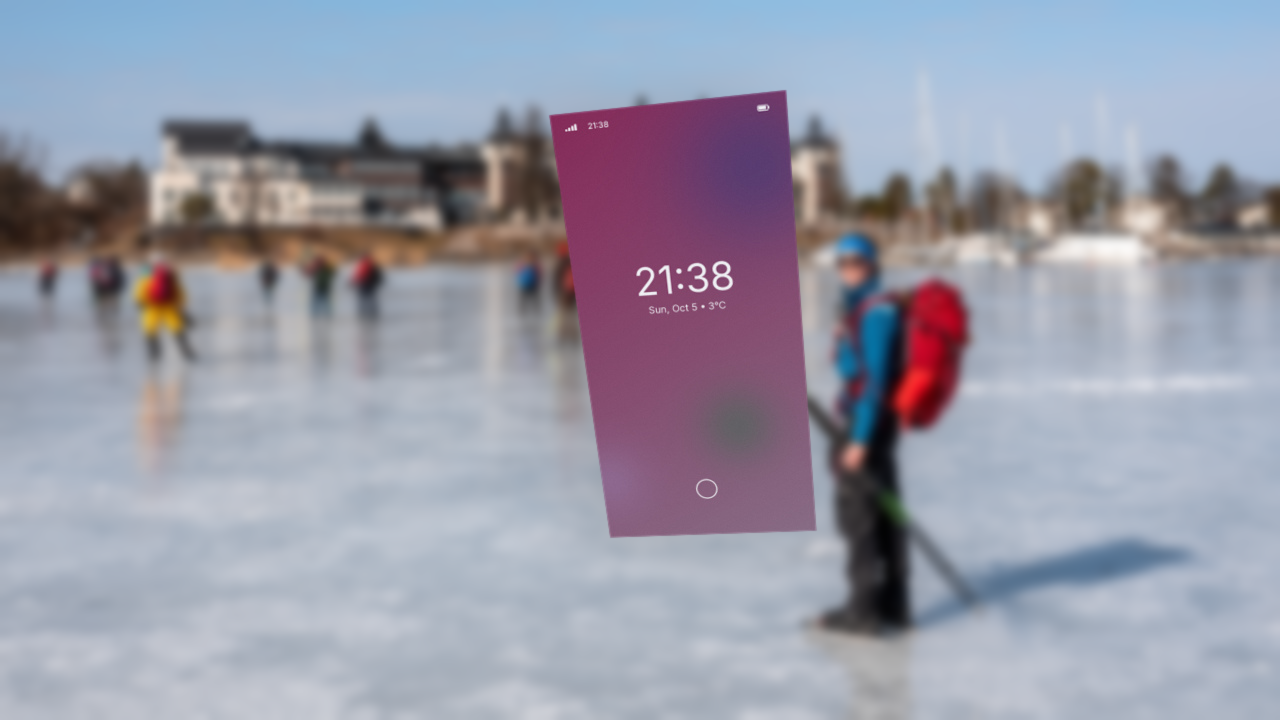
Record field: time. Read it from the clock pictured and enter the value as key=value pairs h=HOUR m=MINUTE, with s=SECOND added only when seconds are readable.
h=21 m=38
